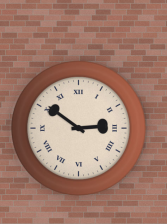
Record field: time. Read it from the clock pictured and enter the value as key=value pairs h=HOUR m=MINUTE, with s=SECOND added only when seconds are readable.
h=2 m=51
